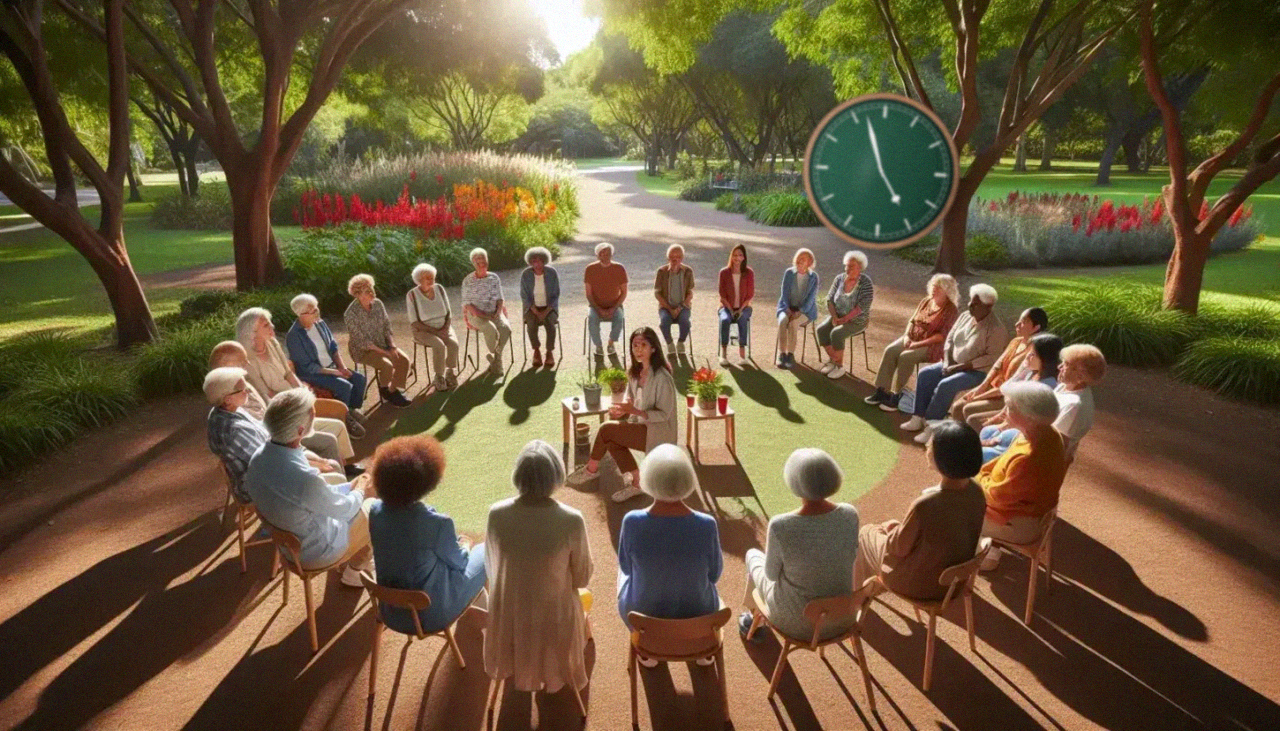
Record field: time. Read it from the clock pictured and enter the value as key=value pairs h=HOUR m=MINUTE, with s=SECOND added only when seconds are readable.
h=4 m=57
